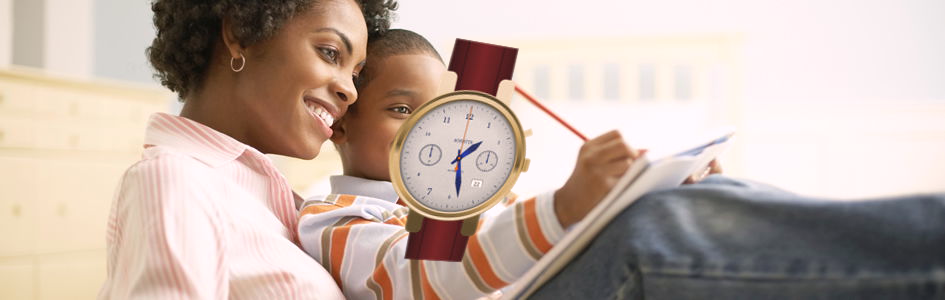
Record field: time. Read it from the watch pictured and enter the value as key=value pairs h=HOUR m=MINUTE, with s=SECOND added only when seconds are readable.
h=1 m=28
